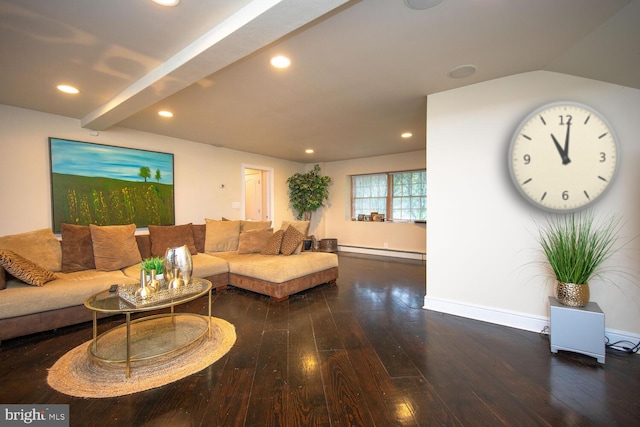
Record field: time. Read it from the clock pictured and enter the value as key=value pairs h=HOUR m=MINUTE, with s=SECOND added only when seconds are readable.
h=11 m=1
